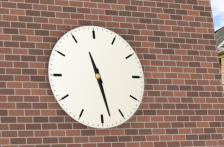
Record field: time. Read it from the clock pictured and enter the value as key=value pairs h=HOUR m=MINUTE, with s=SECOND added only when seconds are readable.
h=11 m=28
